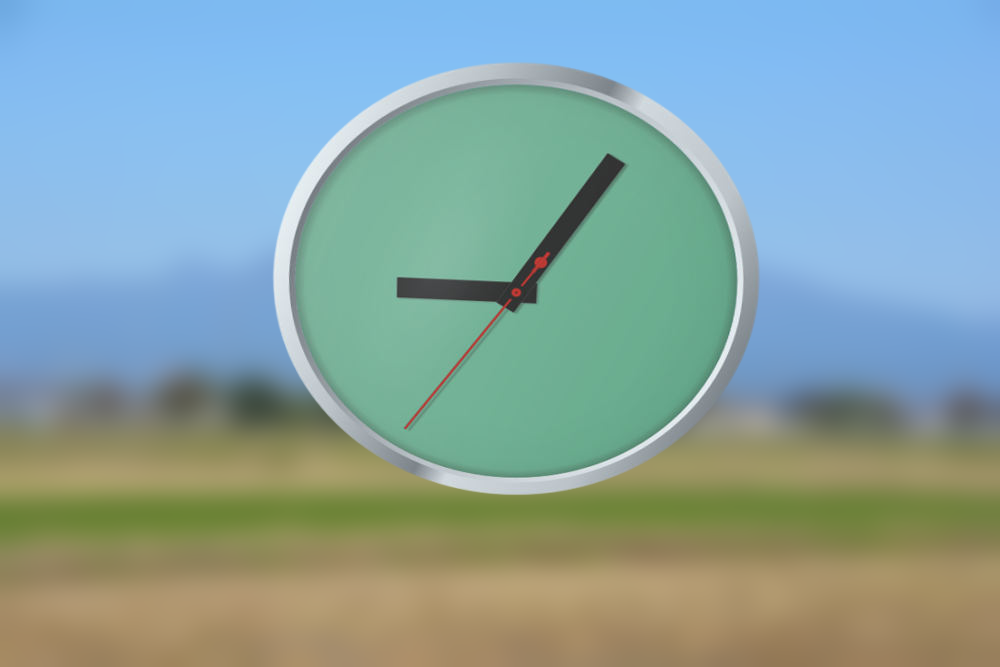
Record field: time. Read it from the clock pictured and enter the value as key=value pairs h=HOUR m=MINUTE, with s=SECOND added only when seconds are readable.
h=9 m=5 s=36
